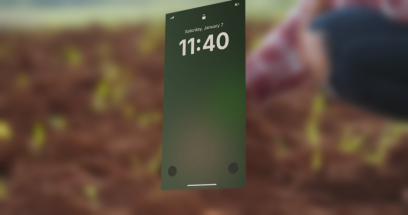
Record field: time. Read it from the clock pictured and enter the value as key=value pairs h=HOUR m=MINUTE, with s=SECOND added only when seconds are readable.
h=11 m=40
